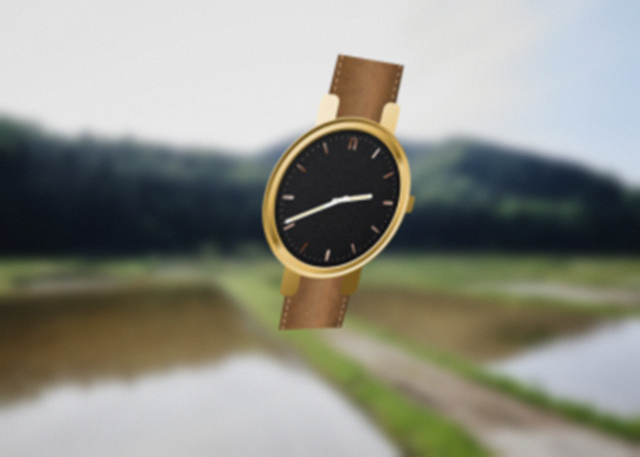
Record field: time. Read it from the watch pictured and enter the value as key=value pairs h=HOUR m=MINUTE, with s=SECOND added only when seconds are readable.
h=2 m=41
